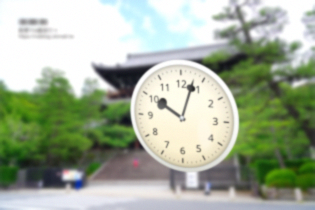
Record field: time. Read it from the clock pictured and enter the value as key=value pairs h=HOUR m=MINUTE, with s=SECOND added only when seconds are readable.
h=10 m=3
